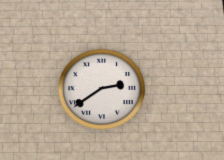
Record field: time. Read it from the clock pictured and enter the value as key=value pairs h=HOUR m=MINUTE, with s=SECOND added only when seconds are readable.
h=2 m=39
